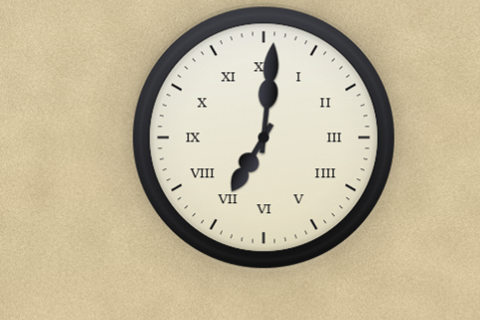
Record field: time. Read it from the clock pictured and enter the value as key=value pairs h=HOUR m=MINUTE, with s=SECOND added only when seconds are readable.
h=7 m=1
